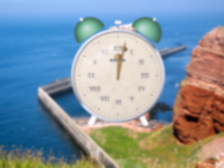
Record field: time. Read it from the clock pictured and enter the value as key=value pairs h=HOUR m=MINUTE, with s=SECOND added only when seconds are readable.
h=12 m=2
